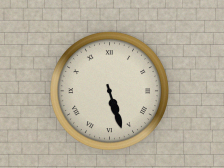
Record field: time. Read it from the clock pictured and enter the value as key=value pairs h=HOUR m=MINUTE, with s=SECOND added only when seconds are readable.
h=5 m=27
